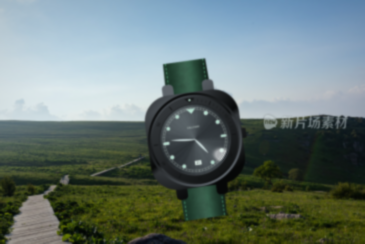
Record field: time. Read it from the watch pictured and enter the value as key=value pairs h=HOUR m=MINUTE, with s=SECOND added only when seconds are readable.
h=4 m=46
